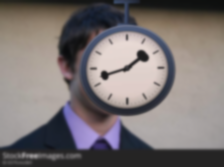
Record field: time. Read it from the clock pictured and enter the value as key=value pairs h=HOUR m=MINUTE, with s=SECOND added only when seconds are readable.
h=1 m=42
